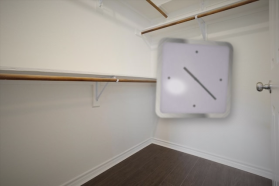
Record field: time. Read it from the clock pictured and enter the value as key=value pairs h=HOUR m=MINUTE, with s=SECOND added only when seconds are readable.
h=10 m=22
